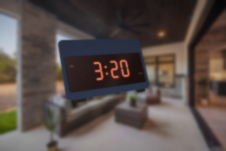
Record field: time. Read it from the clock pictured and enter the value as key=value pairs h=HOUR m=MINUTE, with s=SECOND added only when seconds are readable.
h=3 m=20
